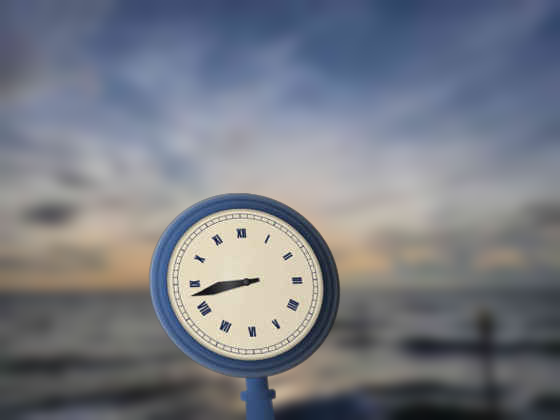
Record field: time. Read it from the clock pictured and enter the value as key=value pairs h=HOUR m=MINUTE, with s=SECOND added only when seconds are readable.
h=8 m=43
